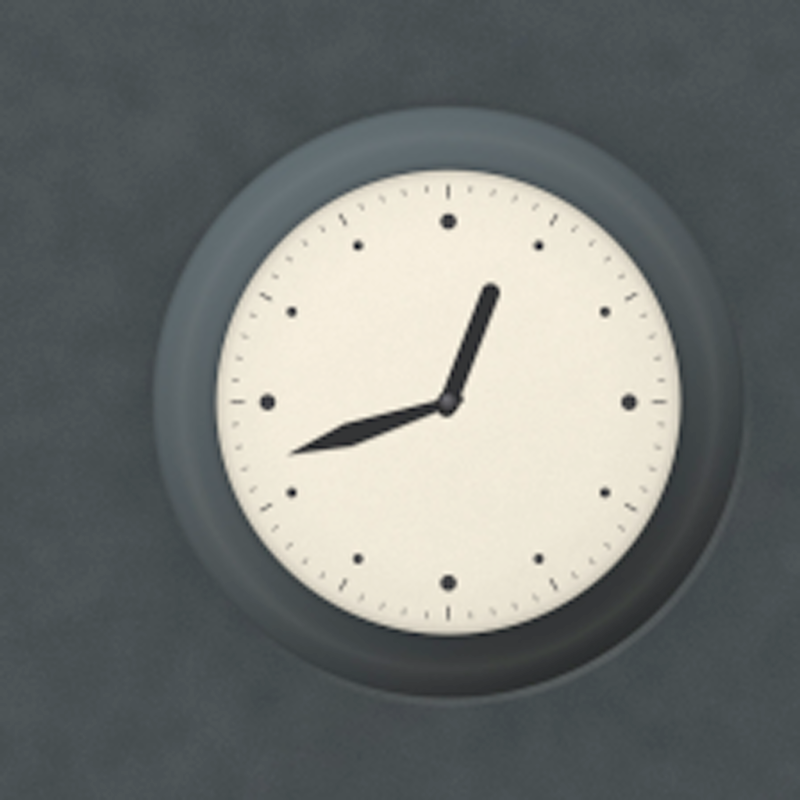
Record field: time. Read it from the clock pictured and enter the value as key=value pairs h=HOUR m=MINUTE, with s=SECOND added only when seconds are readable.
h=12 m=42
